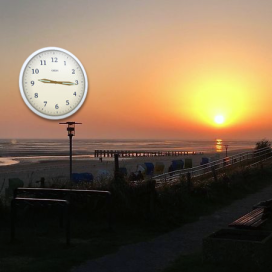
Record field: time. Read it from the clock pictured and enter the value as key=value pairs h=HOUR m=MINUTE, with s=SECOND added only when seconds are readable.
h=9 m=16
